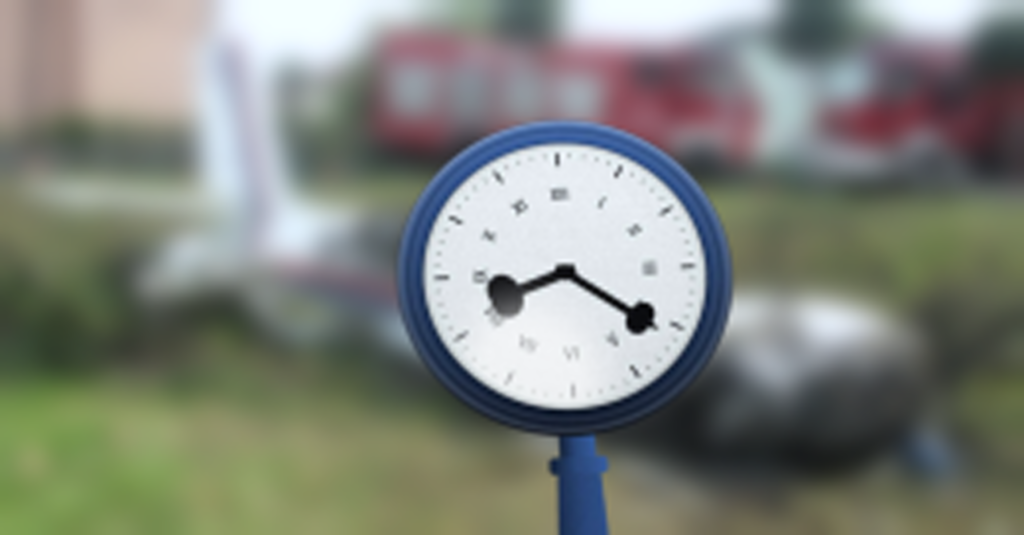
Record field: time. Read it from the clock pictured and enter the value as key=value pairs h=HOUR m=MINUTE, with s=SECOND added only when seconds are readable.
h=8 m=21
